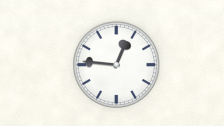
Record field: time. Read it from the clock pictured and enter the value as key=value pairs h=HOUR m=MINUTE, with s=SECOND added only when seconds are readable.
h=12 m=46
